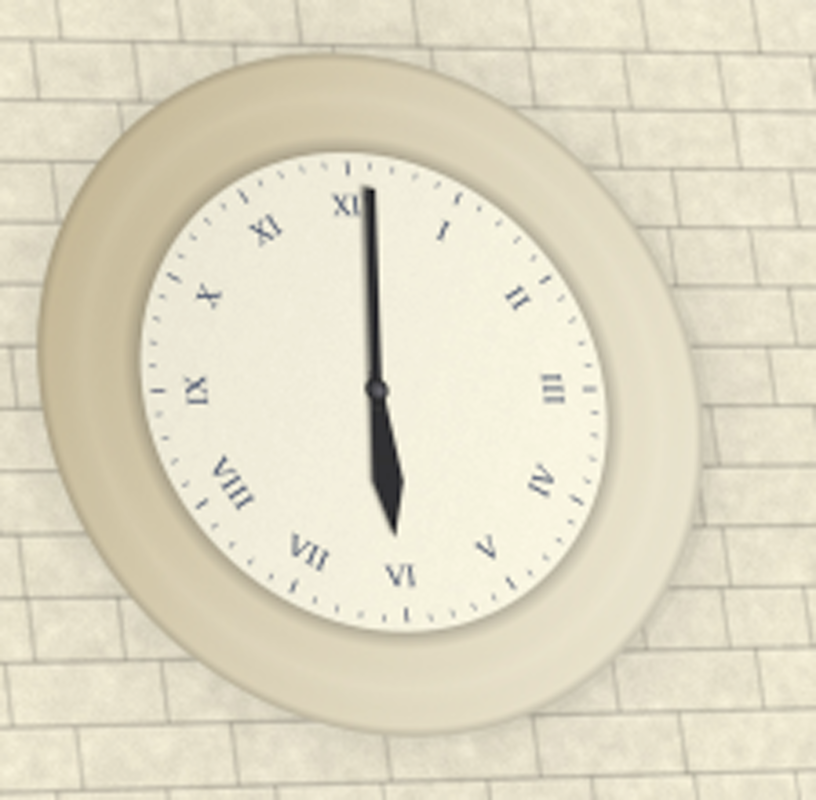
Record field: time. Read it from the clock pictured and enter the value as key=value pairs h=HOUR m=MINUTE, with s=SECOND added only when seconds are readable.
h=6 m=1
